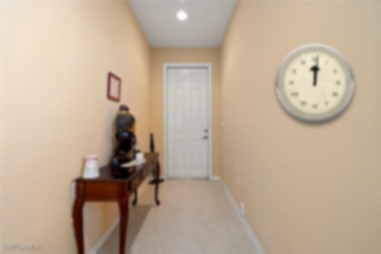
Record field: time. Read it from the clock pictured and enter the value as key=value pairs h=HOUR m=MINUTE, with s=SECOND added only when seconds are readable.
h=12 m=1
